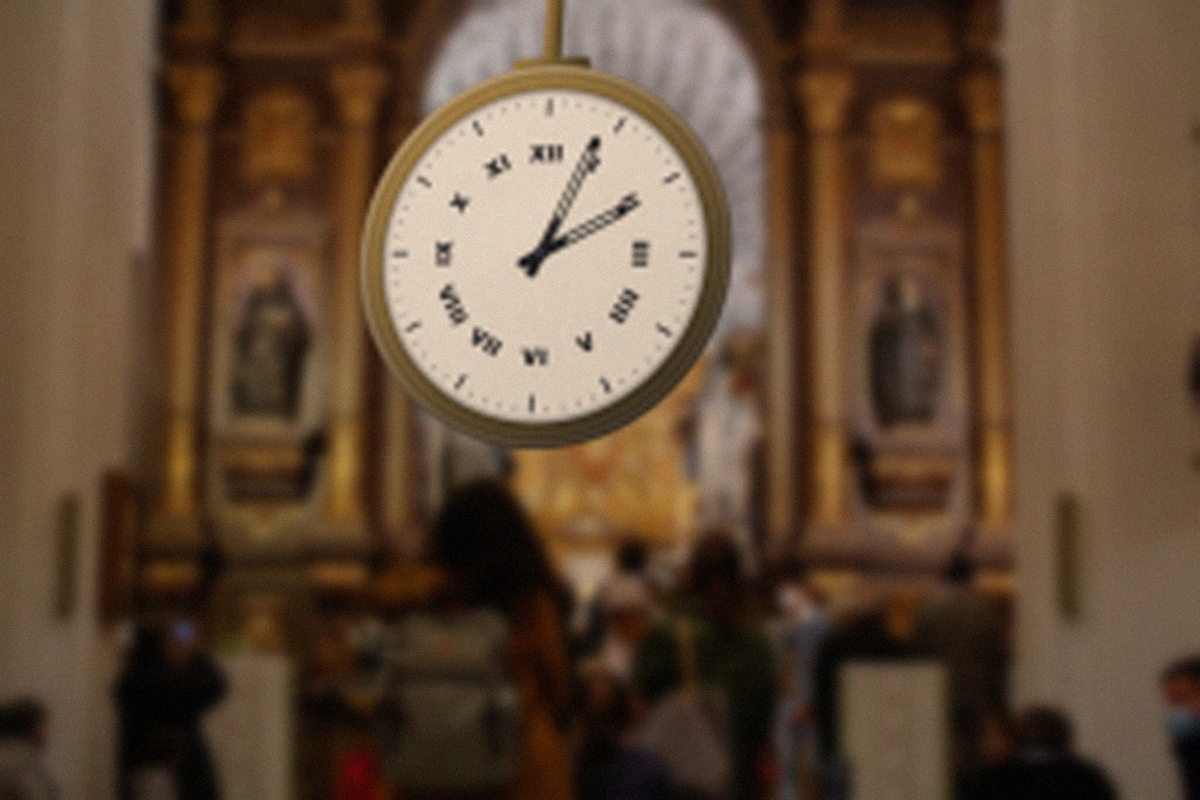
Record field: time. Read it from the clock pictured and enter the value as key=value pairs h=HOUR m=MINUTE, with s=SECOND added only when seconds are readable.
h=2 m=4
